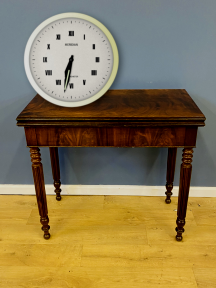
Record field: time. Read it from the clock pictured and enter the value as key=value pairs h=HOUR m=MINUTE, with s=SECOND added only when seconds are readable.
h=6 m=32
